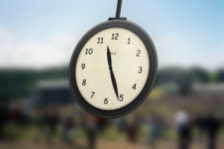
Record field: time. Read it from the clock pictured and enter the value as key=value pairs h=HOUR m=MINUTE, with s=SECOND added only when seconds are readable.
h=11 m=26
